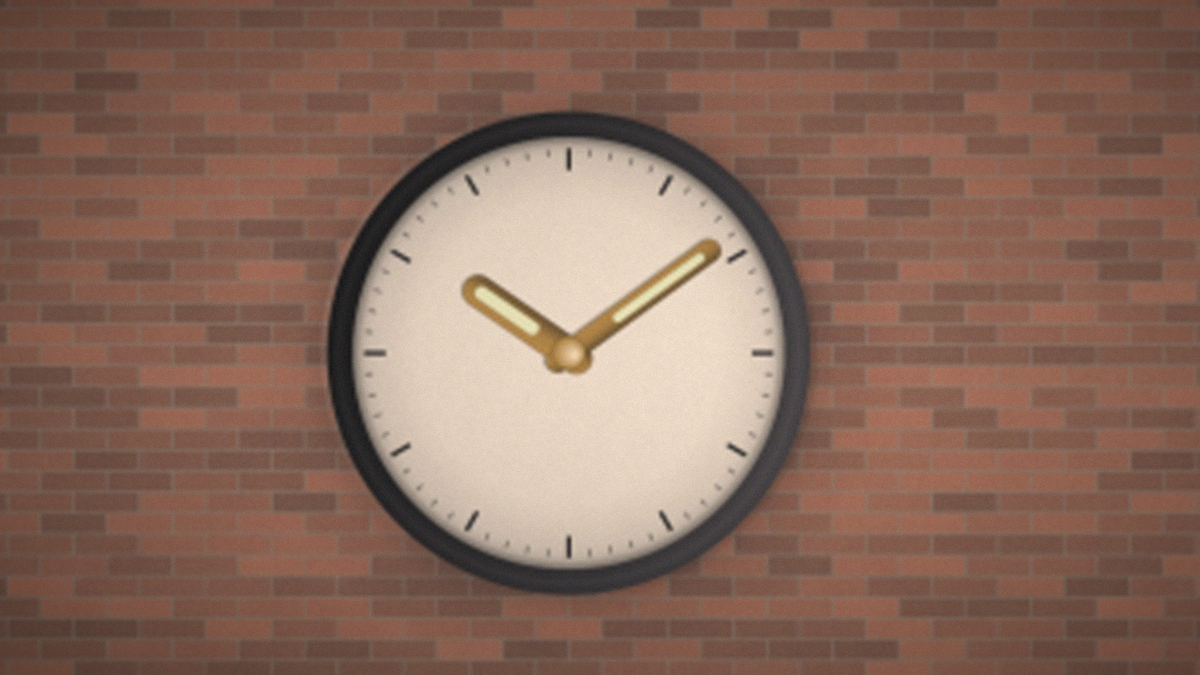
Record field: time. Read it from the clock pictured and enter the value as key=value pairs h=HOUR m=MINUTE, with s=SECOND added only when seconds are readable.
h=10 m=9
